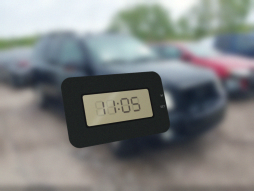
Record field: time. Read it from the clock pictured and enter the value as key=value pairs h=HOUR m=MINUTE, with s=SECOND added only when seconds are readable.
h=11 m=5
